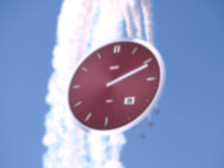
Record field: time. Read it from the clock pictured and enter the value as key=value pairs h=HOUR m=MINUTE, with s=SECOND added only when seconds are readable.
h=2 m=11
